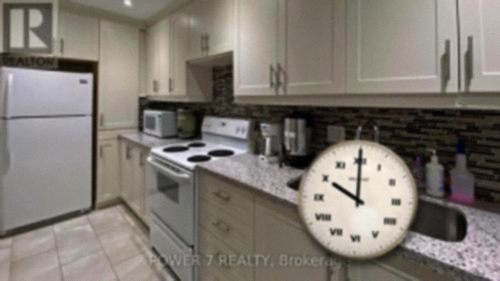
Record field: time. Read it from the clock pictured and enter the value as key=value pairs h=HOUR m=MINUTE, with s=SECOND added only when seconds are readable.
h=10 m=0
